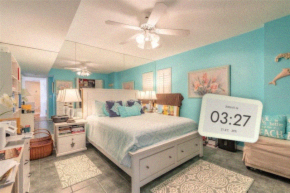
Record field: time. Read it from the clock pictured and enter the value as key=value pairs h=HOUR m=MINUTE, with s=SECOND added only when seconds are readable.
h=3 m=27
